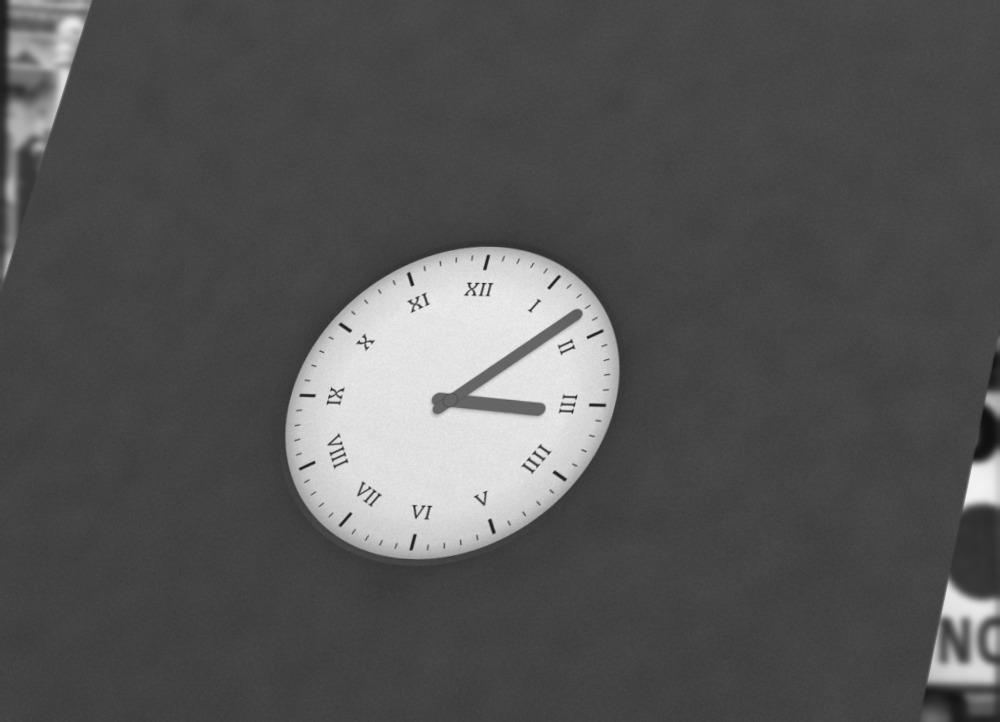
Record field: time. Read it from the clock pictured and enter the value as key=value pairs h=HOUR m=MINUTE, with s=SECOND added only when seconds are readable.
h=3 m=8
